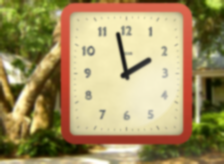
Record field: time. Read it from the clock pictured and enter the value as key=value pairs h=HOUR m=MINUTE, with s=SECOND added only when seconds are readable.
h=1 m=58
